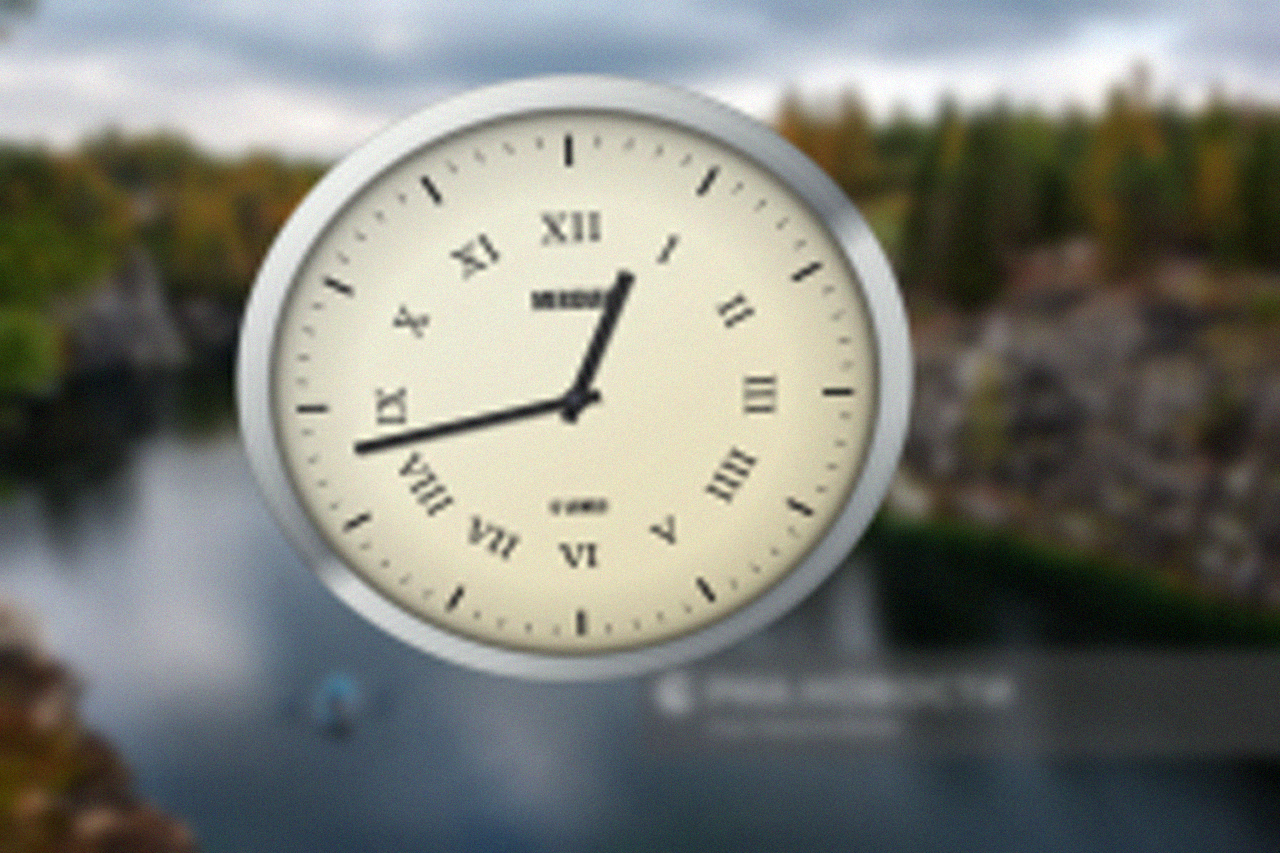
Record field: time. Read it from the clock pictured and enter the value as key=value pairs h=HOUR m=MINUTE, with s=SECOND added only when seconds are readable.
h=12 m=43
